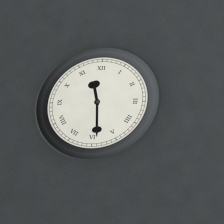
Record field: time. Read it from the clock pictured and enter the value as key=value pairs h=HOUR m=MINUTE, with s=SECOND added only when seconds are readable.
h=11 m=29
